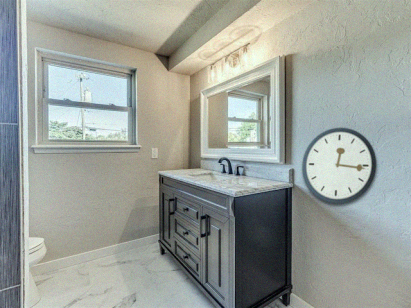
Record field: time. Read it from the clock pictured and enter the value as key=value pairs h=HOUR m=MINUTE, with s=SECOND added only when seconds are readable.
h=12 m=16
